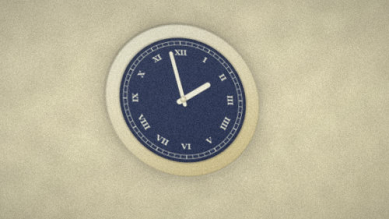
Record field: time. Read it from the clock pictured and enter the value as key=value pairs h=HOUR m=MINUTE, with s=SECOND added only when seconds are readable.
h=1 m=58
